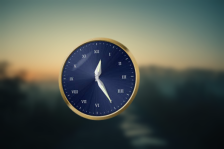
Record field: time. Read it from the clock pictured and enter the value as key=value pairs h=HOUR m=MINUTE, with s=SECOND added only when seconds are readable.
h=12 m=25
